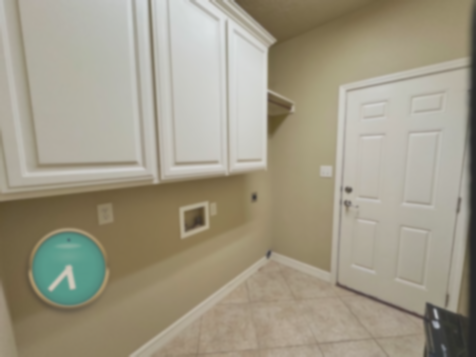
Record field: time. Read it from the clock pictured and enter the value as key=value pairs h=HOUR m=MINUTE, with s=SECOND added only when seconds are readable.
h=5 m=37
